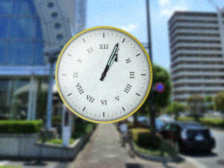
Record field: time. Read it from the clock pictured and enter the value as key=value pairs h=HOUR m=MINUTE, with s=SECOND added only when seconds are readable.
h=1 m=4
